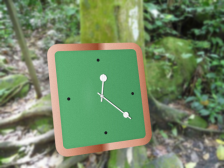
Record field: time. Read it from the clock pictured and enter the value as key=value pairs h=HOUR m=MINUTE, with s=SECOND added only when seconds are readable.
h=12 m=22
